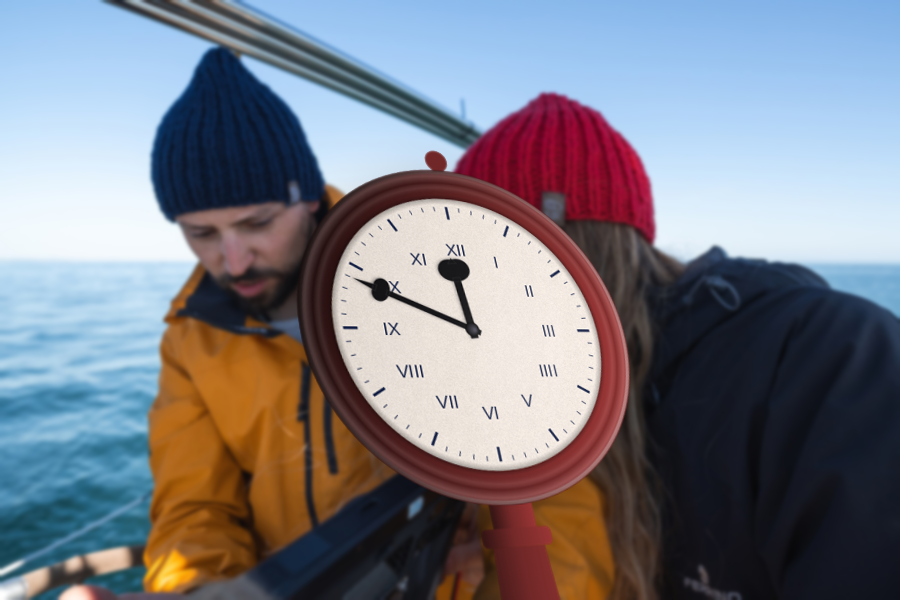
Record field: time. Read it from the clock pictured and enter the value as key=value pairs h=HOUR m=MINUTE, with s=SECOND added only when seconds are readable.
h=11 m=49
